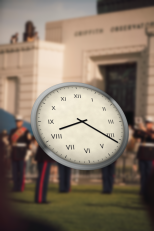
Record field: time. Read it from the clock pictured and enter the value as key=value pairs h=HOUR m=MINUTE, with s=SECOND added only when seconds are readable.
h=8 m=21
